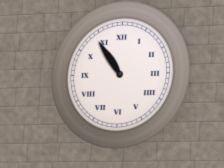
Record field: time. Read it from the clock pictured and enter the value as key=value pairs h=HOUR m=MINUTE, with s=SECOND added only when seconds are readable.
h=10 m=54
